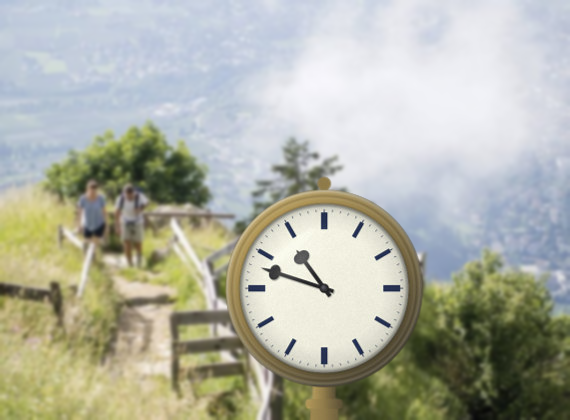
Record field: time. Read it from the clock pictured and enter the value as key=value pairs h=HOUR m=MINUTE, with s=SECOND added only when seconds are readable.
h=10 m=48
